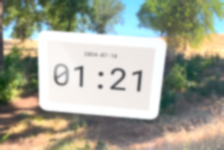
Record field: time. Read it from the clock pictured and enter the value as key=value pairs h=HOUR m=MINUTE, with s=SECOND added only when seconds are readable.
h=1 m=21
